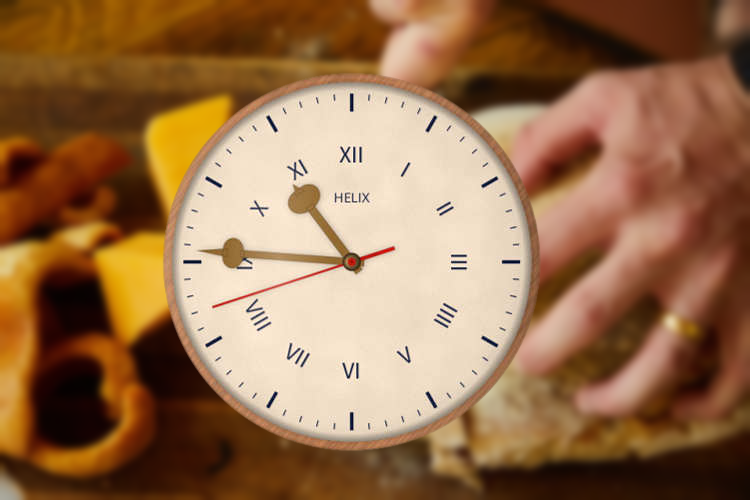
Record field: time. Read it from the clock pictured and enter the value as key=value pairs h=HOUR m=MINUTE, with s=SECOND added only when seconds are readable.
h=10 m=45 s=42
